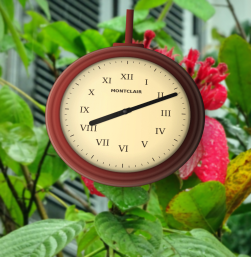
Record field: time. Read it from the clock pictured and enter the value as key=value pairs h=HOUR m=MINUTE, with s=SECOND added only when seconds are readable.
h=8 m=11
